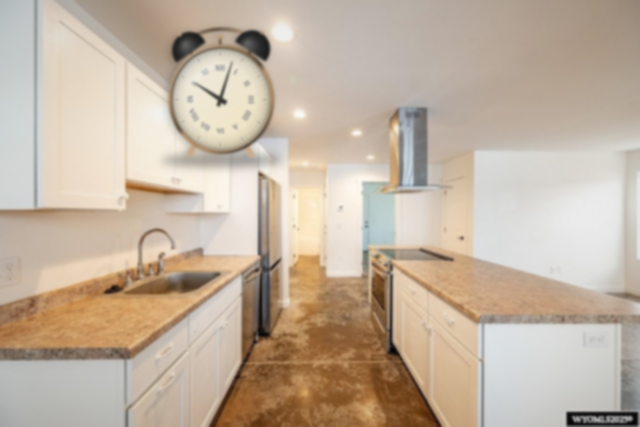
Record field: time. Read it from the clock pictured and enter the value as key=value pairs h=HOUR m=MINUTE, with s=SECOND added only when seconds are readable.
h=10 m=3
